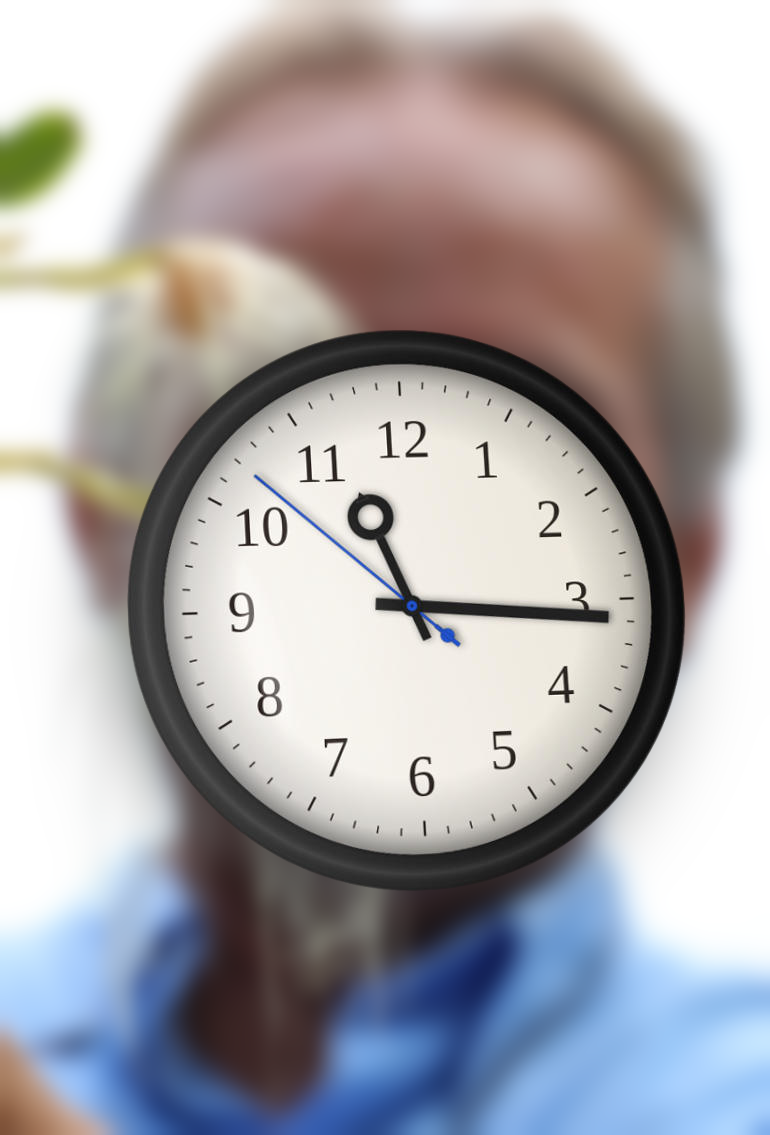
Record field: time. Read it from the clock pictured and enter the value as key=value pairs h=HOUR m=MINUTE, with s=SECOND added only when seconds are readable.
h=11 m=15 s=52
